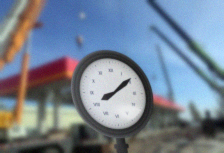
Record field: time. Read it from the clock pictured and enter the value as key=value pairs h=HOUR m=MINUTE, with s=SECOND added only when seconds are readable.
h=8 m=9
